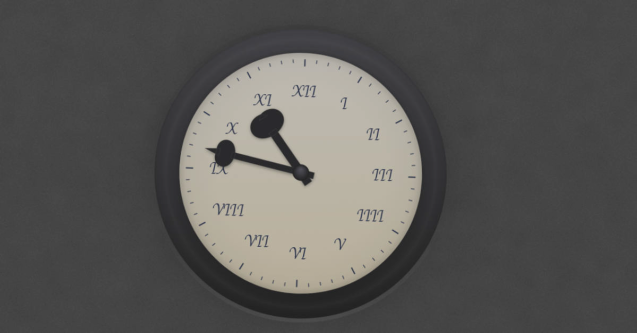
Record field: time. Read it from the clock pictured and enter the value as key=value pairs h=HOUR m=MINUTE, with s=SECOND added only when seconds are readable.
h=10 m=47
